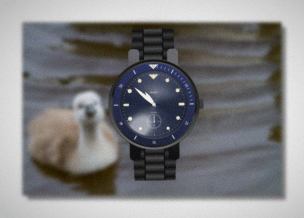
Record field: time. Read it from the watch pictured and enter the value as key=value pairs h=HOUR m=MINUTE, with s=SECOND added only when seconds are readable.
h=10 m=52
